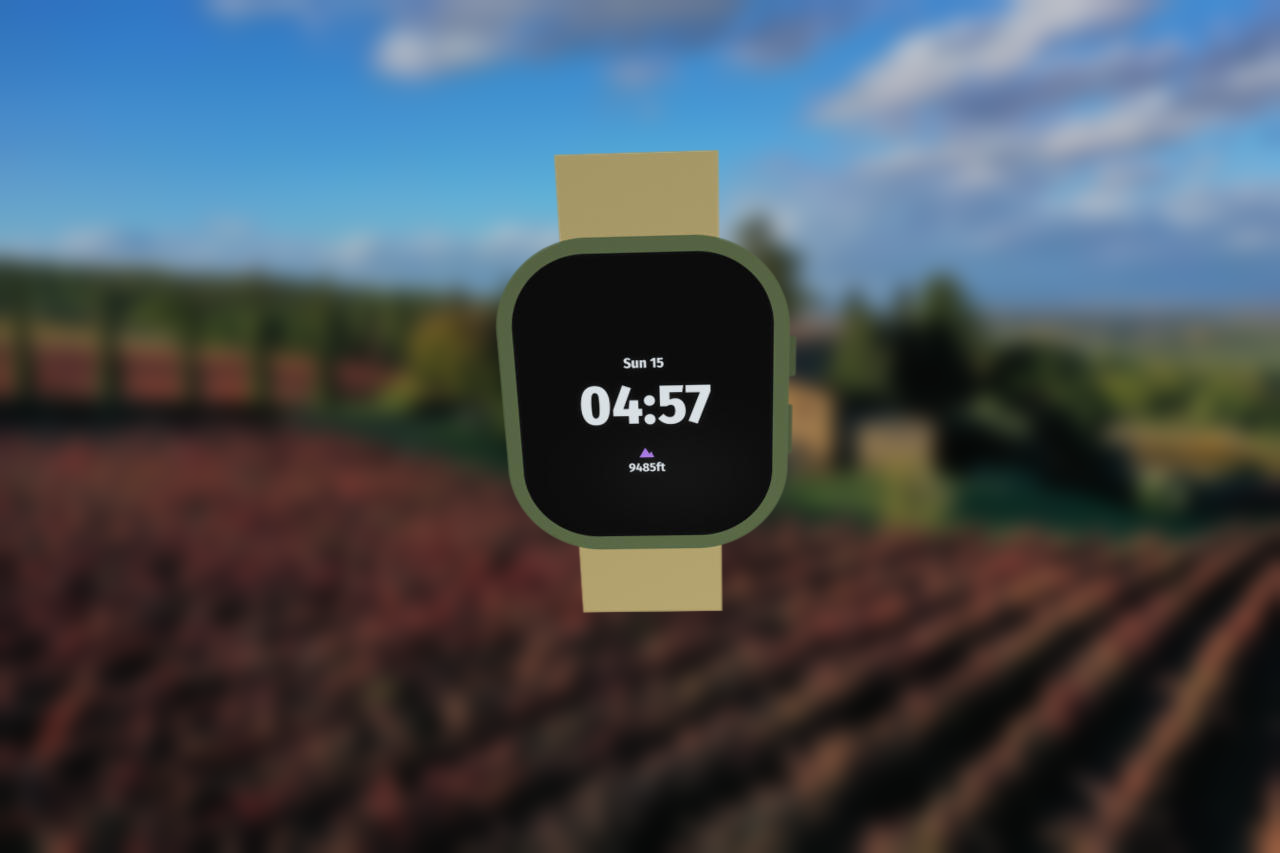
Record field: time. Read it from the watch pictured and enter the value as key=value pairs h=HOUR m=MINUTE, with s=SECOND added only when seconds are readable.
h=4 m=57
